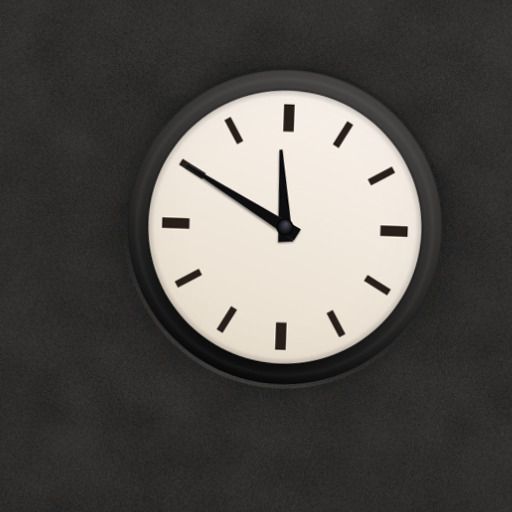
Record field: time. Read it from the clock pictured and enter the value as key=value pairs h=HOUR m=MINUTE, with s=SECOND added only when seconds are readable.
h=11 m=50
